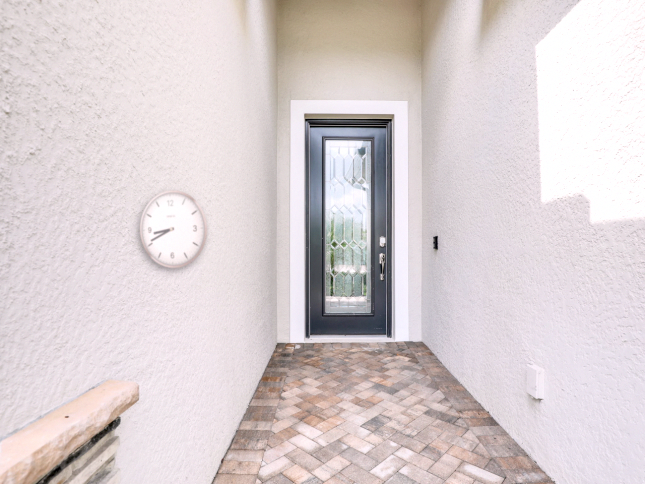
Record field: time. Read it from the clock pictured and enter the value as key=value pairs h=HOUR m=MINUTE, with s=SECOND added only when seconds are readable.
h=8 m=41
